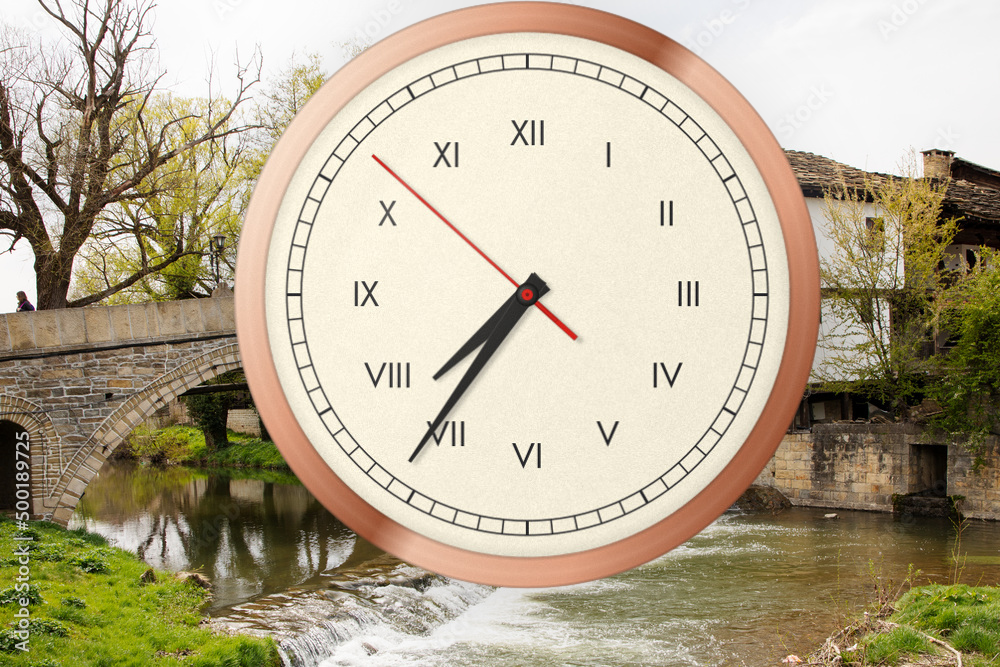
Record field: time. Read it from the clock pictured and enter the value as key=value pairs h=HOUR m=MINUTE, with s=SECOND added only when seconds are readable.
h=7 m=35 s=52
